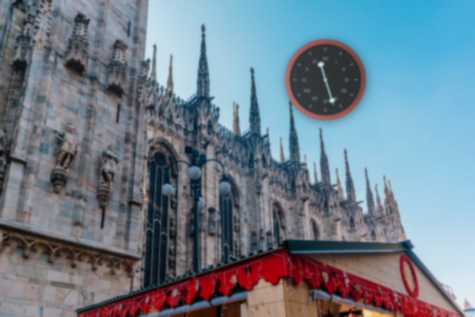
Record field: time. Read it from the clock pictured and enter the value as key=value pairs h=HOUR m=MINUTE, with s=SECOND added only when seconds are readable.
h=11 m=27
